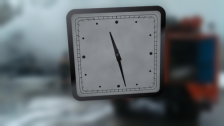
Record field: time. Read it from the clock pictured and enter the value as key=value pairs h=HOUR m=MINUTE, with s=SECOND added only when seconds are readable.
h=11 m=28
